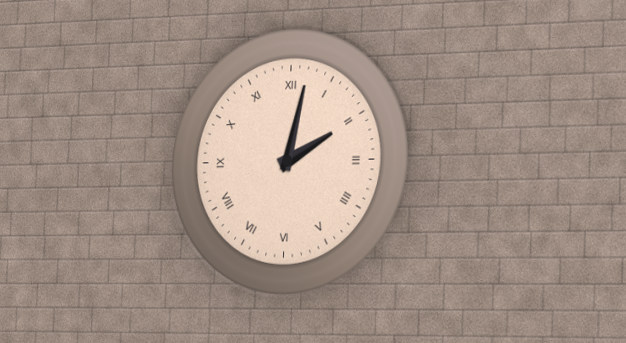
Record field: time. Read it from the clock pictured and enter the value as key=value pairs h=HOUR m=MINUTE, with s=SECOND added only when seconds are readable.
h=2 m=2
